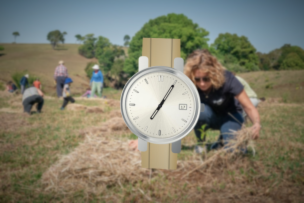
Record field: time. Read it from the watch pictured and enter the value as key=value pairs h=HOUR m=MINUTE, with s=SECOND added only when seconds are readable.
h=7 m=5
